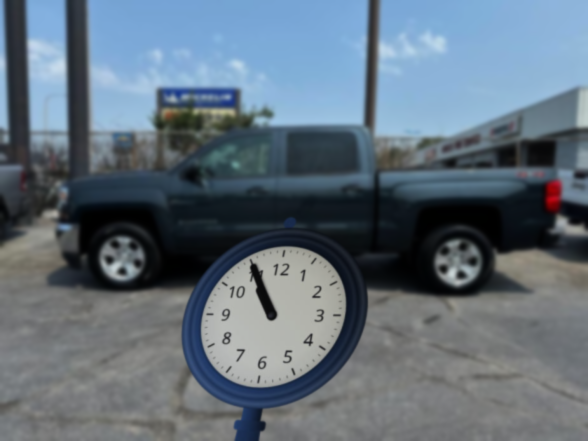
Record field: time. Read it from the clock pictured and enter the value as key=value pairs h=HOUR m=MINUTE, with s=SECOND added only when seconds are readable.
h=10 m=55
